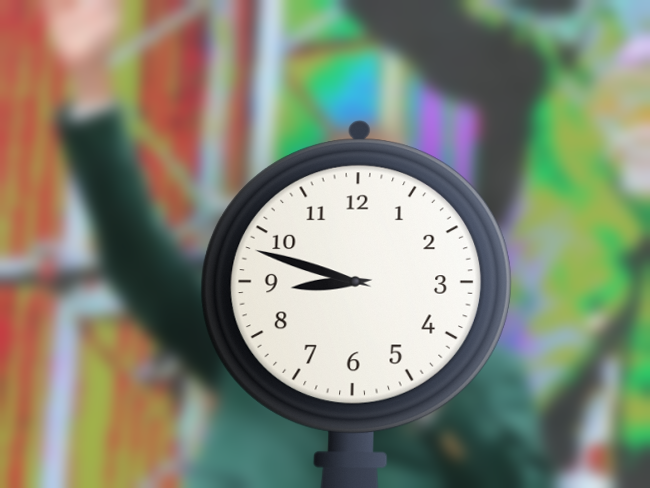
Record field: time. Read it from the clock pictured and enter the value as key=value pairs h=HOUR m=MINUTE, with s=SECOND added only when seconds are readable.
h=8 m=48
